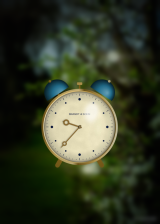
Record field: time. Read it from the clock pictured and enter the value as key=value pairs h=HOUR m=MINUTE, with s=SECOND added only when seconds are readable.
h=9 m=37
